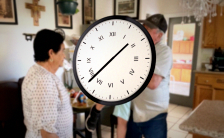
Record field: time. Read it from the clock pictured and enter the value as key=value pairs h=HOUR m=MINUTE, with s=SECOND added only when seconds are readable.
h=1 m=38
